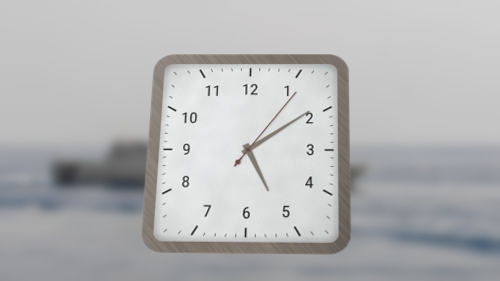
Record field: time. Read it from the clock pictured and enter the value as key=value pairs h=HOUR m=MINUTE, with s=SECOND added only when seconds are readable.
h=5 m=9 s=6
